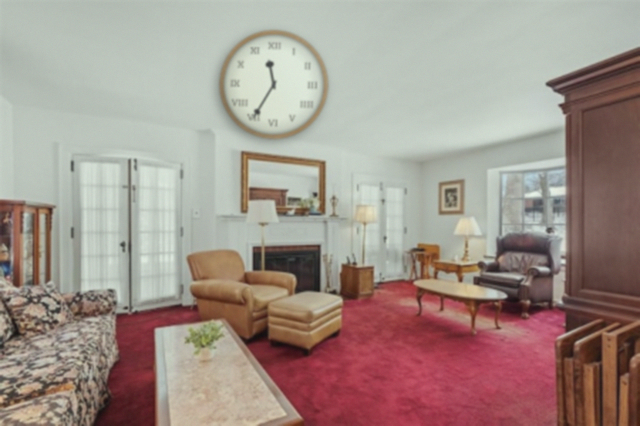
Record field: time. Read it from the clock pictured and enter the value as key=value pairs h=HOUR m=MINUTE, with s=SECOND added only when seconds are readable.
h=11 m=35
